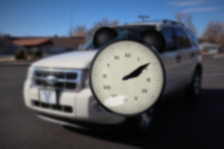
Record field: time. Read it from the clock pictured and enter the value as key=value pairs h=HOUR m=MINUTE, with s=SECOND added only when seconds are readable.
h=2 m=9
